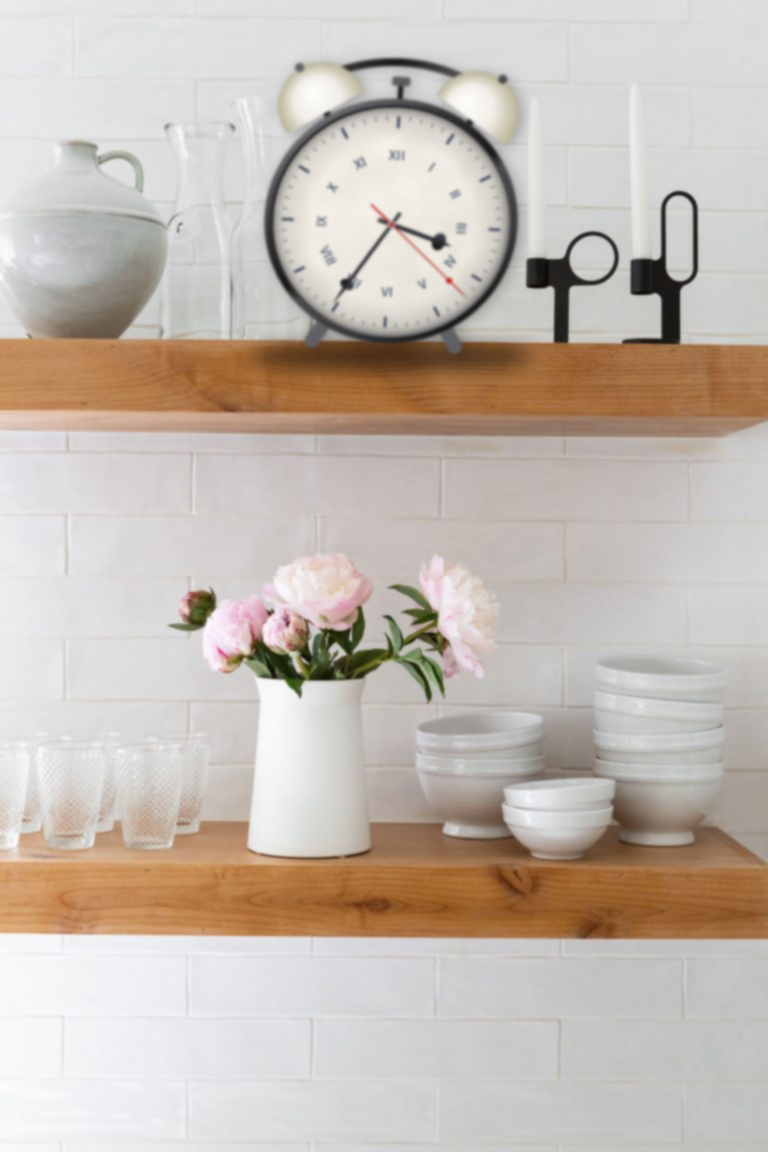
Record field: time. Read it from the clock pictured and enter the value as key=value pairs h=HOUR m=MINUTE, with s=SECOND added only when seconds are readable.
h=3 m=35 s=22
